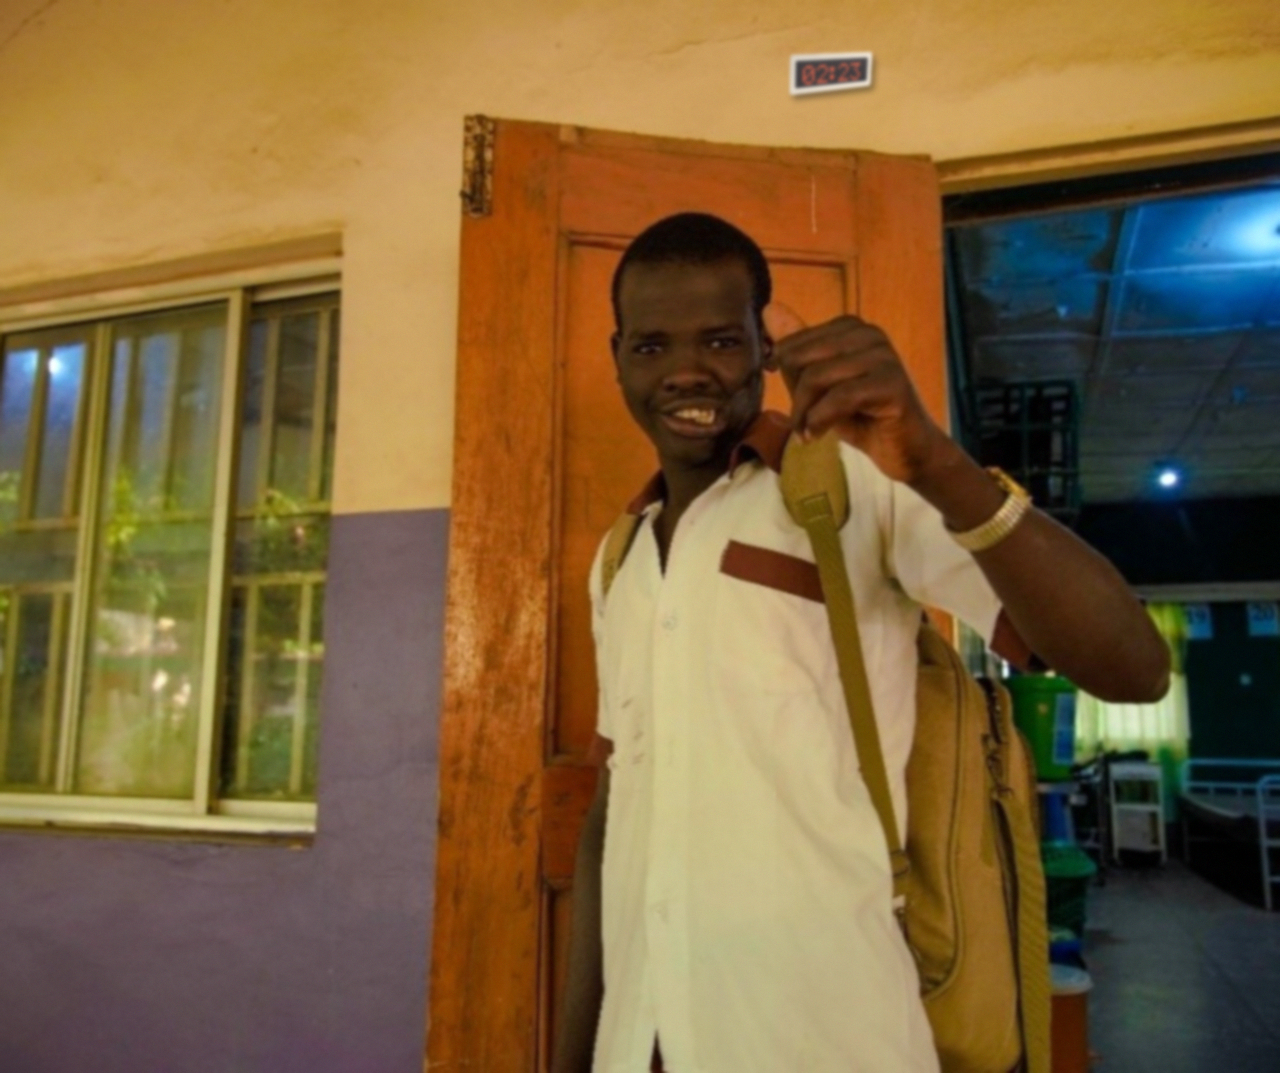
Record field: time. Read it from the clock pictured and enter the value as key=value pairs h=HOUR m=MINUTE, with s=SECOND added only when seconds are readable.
h=2 m=23
